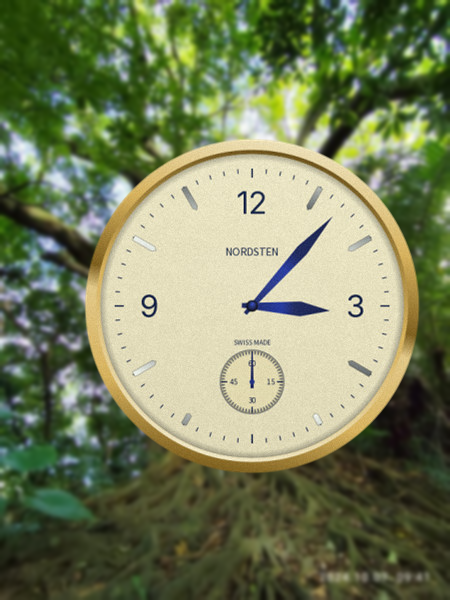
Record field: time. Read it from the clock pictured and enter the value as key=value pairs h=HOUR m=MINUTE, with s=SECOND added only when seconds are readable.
h=3 m=7
